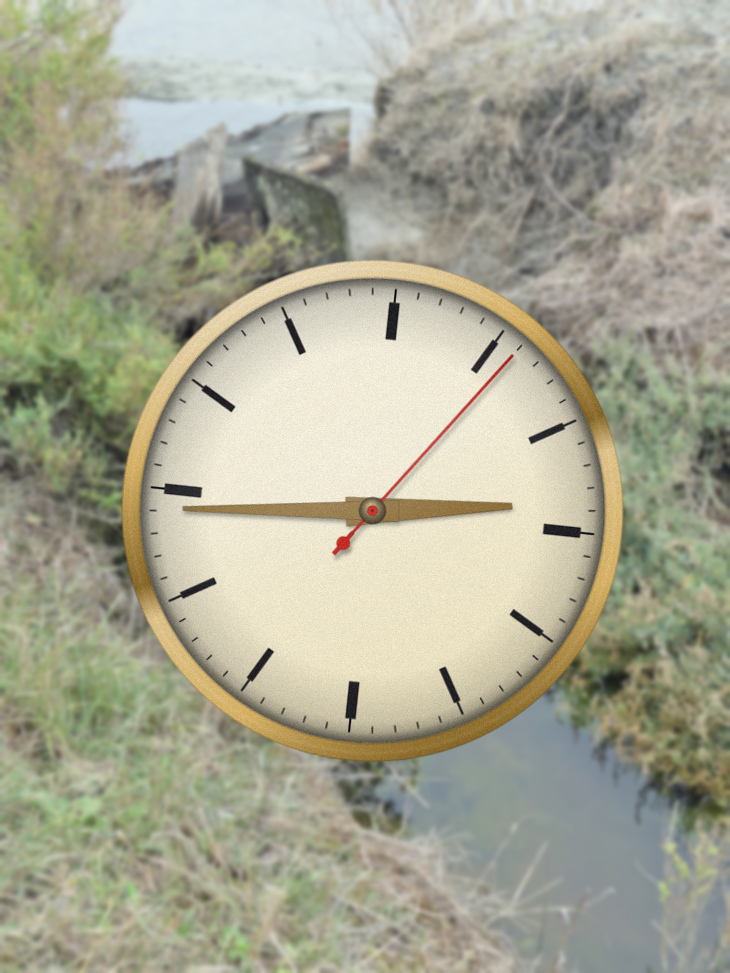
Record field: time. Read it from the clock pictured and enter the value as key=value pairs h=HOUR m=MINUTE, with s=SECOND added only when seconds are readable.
h=2 m=44 s=6
